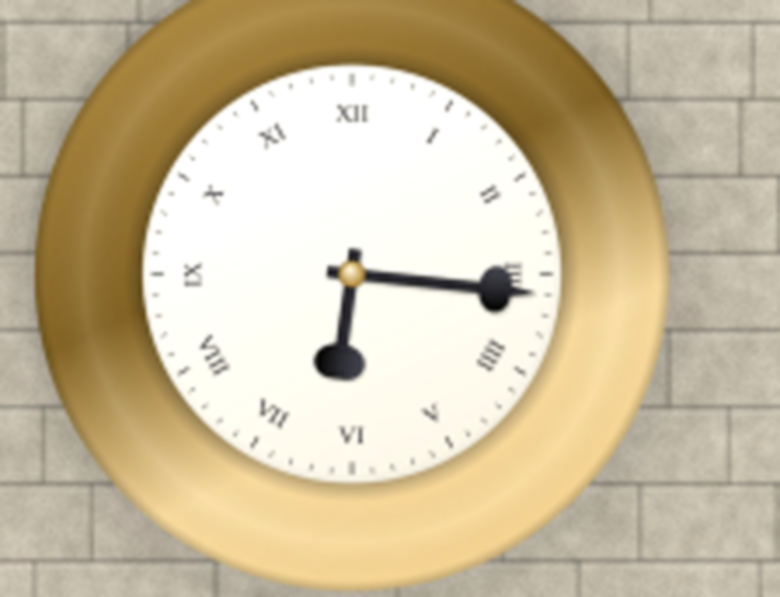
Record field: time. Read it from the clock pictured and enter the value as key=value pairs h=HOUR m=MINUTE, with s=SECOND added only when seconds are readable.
h=6 m=16
